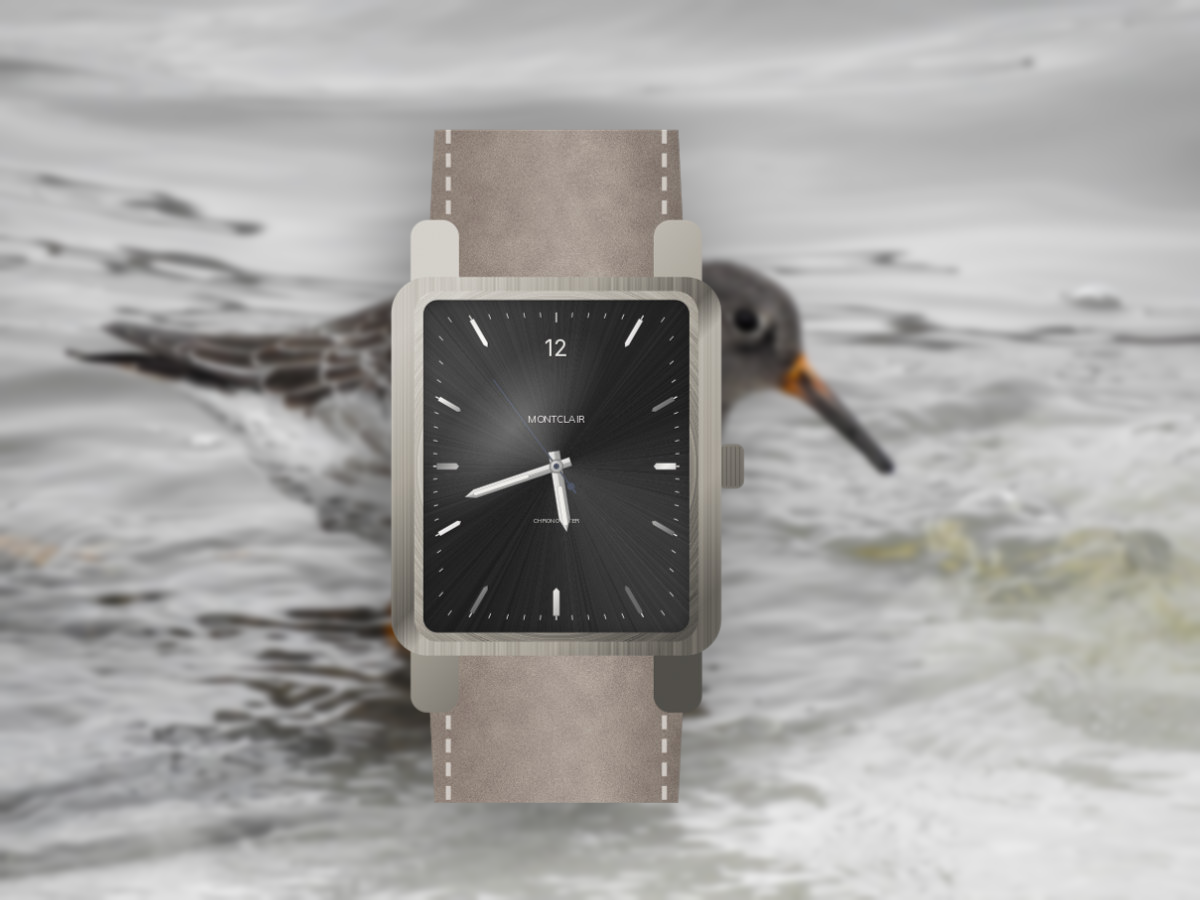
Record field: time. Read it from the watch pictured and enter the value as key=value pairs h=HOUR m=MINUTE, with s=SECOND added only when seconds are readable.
h=5 m=41 s=54
